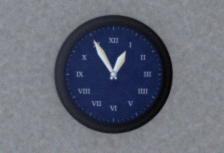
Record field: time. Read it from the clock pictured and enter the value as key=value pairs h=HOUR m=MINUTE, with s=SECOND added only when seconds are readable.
h=12 m=55
